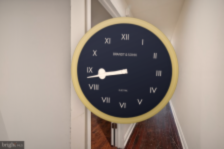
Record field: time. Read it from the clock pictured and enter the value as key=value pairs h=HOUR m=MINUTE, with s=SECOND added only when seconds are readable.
h=8 m=43
